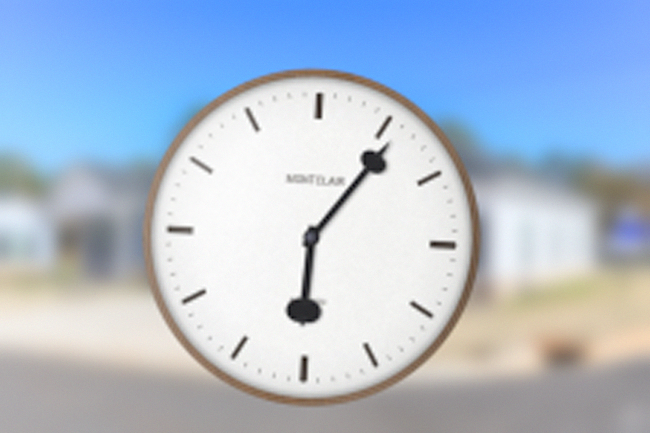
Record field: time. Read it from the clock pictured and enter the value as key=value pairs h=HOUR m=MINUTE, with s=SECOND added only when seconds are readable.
h=6 m=6
